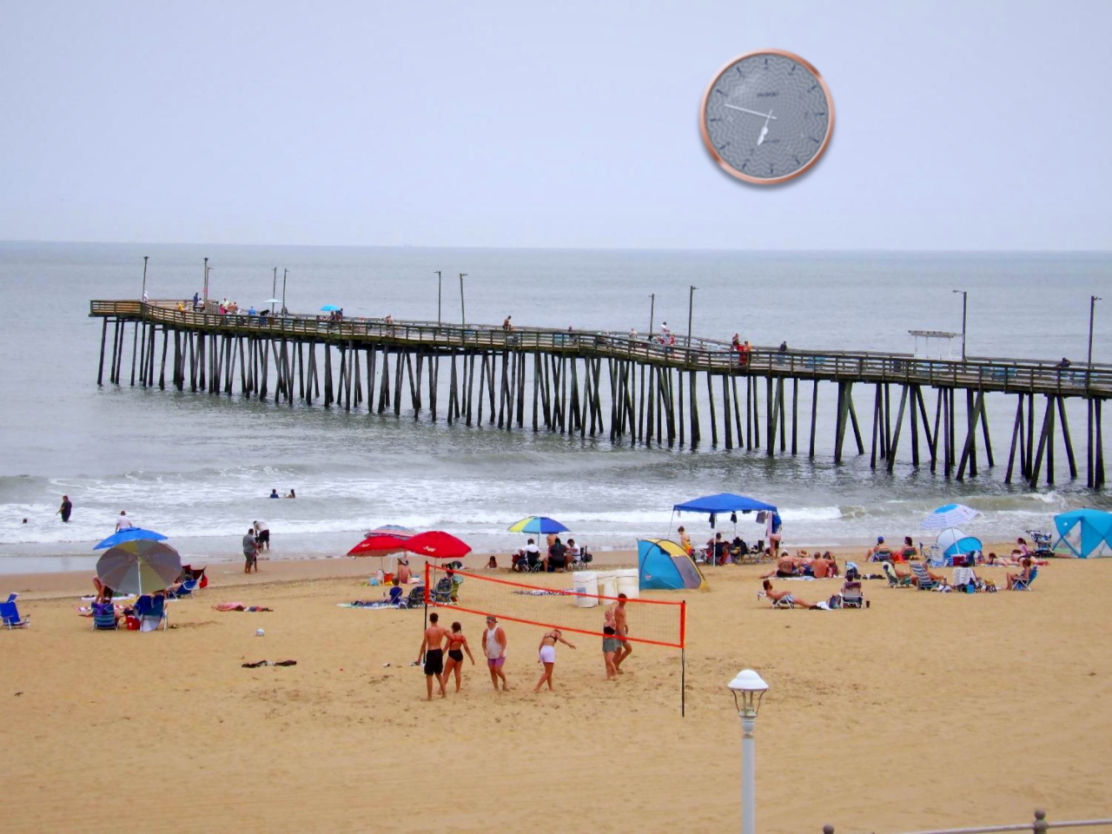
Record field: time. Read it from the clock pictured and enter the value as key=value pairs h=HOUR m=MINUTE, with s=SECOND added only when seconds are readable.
h=6 m=48
